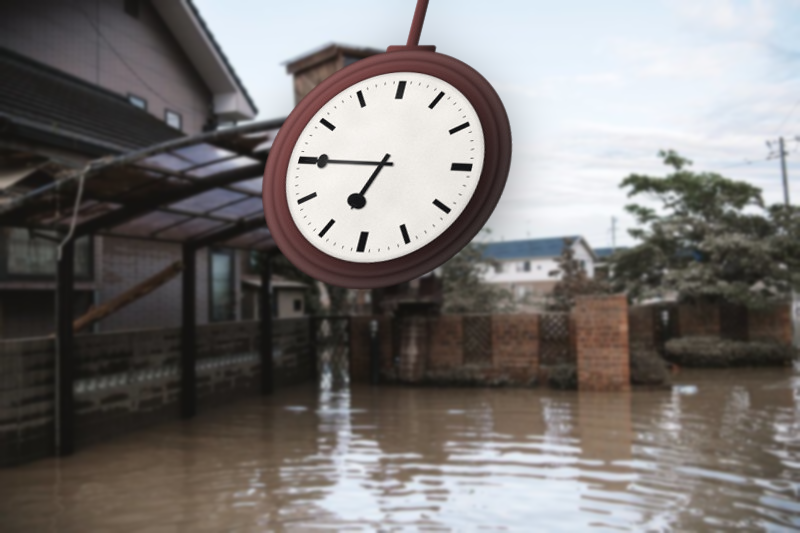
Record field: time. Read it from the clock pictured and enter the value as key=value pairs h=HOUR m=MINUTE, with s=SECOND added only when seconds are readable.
h=6 m=45
